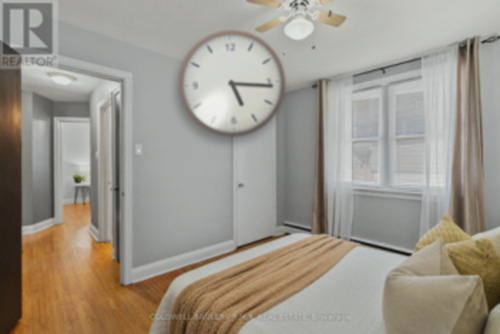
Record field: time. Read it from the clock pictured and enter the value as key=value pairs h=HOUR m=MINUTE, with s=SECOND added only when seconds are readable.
h=5 m=16
